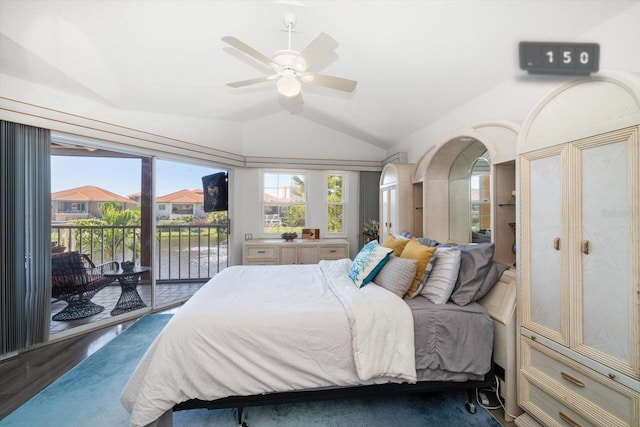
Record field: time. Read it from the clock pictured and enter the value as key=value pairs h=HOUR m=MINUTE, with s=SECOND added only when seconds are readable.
h=1 m=50
